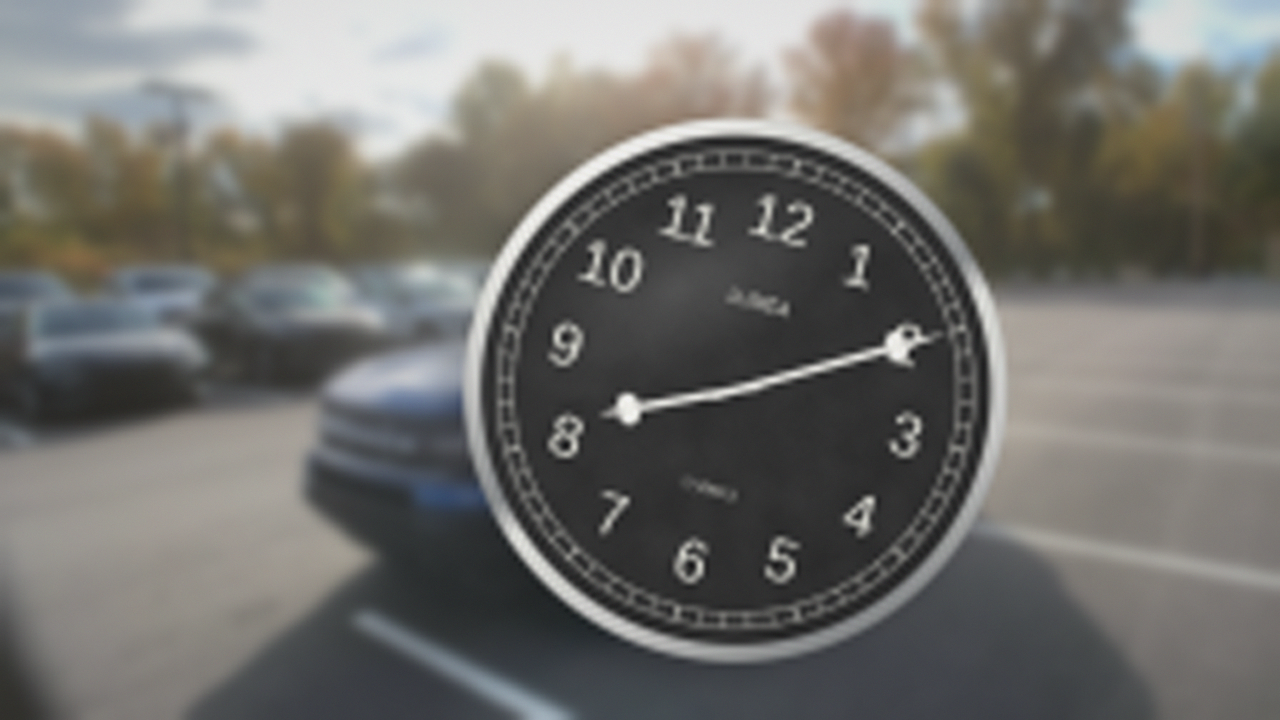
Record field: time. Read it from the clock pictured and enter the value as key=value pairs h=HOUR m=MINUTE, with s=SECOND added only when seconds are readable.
h=8 m=10
